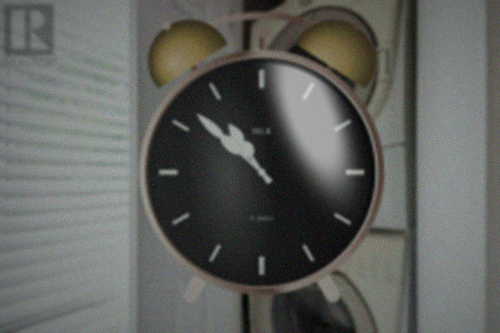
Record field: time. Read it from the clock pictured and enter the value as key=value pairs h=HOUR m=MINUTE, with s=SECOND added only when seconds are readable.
h=10 m=52
